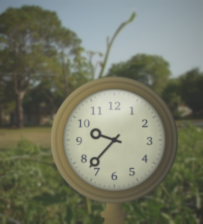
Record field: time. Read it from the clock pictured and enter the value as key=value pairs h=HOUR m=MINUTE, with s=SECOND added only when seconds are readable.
h=9 m=37
